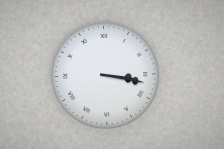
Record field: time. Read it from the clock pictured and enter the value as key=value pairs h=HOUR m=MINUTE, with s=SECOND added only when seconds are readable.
h=3 m=17
